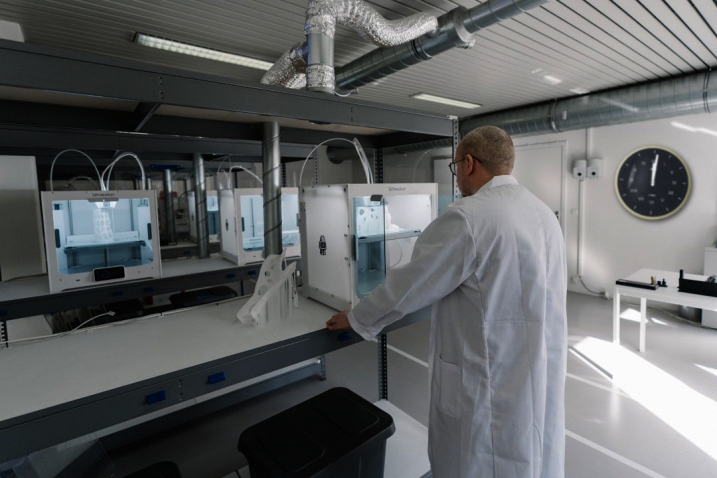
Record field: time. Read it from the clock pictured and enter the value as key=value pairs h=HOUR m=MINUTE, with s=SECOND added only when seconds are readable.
h=12 m=1
